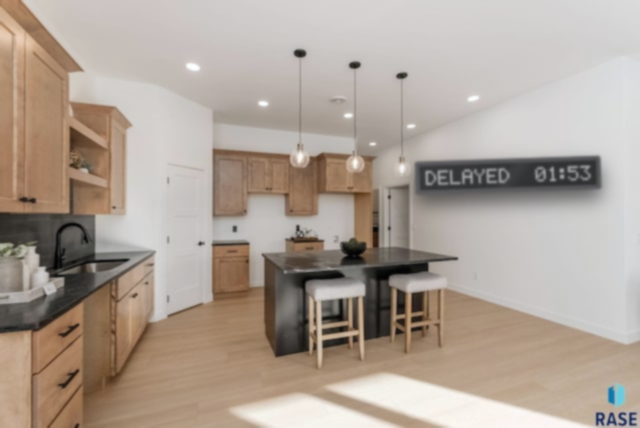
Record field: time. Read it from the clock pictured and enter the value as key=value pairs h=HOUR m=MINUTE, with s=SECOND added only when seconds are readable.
h=1 m=53
